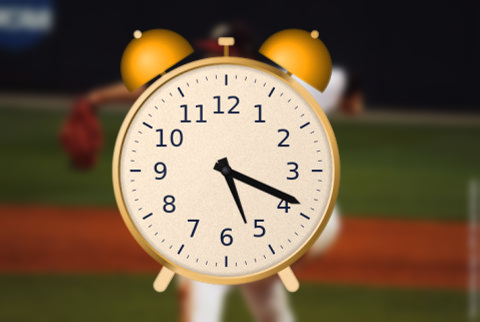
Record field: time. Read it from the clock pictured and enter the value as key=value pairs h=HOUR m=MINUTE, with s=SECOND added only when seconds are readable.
h=5 m=19
